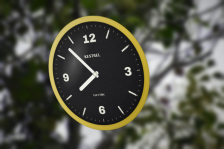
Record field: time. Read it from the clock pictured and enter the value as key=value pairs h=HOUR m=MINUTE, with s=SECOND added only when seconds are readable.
h=7 m=53
